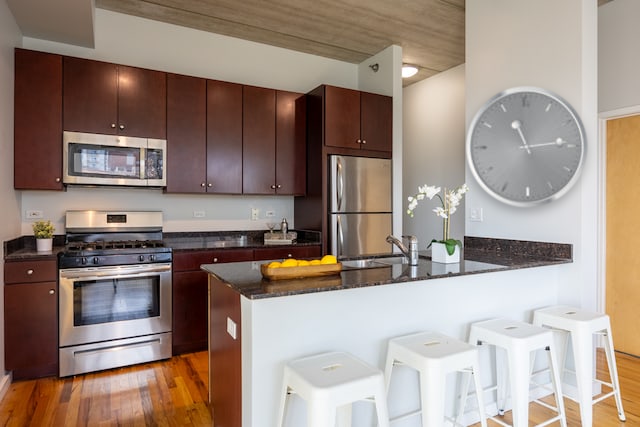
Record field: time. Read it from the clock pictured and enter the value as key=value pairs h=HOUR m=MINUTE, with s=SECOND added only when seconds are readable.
h=11 m=14
